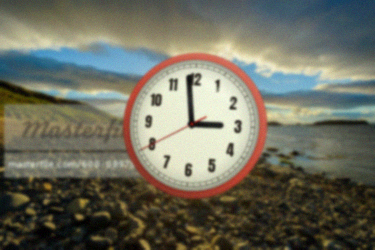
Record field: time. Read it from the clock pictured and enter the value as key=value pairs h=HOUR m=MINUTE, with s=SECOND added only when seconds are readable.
h=2 m=58 s=40
